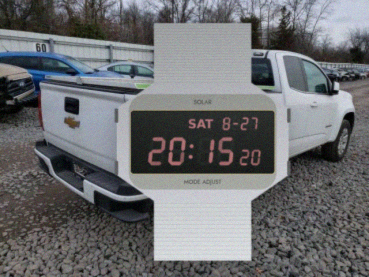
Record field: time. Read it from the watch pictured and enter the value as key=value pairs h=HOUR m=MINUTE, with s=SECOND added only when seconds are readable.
h=20 m=15 s=20
